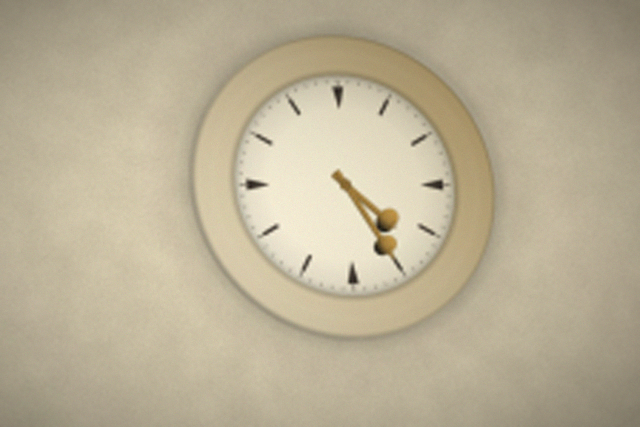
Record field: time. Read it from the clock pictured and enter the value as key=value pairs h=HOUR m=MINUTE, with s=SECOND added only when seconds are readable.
h=4 m=25
